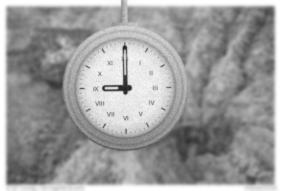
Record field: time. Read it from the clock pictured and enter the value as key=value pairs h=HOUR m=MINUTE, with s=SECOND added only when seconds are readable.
h=9 m=0
